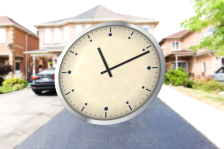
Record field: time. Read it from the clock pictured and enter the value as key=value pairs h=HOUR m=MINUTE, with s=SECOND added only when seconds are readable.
h=11 m=11
